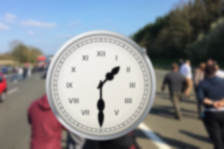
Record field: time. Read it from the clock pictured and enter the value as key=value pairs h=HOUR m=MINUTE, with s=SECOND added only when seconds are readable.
h=1 m=30
